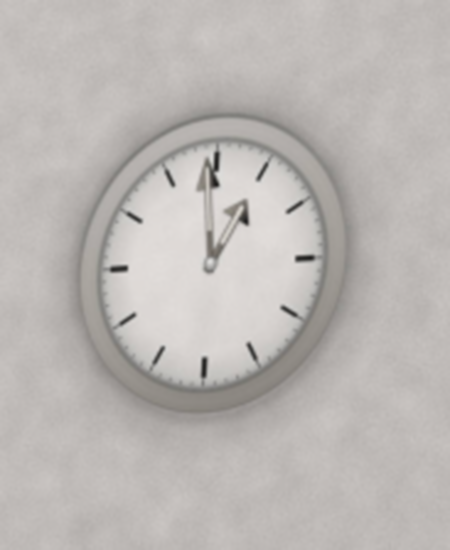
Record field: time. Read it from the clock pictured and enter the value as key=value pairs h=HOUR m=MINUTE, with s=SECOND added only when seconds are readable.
h=12 m=59
